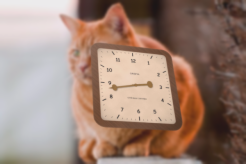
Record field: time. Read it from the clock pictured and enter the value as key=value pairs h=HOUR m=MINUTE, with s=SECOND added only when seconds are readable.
h=2 m=43
